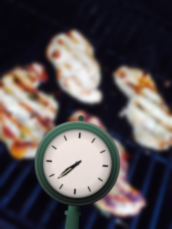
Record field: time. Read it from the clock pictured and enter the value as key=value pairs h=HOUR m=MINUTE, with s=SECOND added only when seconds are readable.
h=7 m=38
